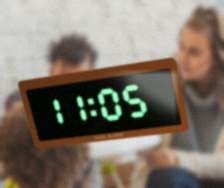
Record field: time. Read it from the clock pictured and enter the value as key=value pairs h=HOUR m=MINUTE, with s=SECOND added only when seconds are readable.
h=11 m=5
